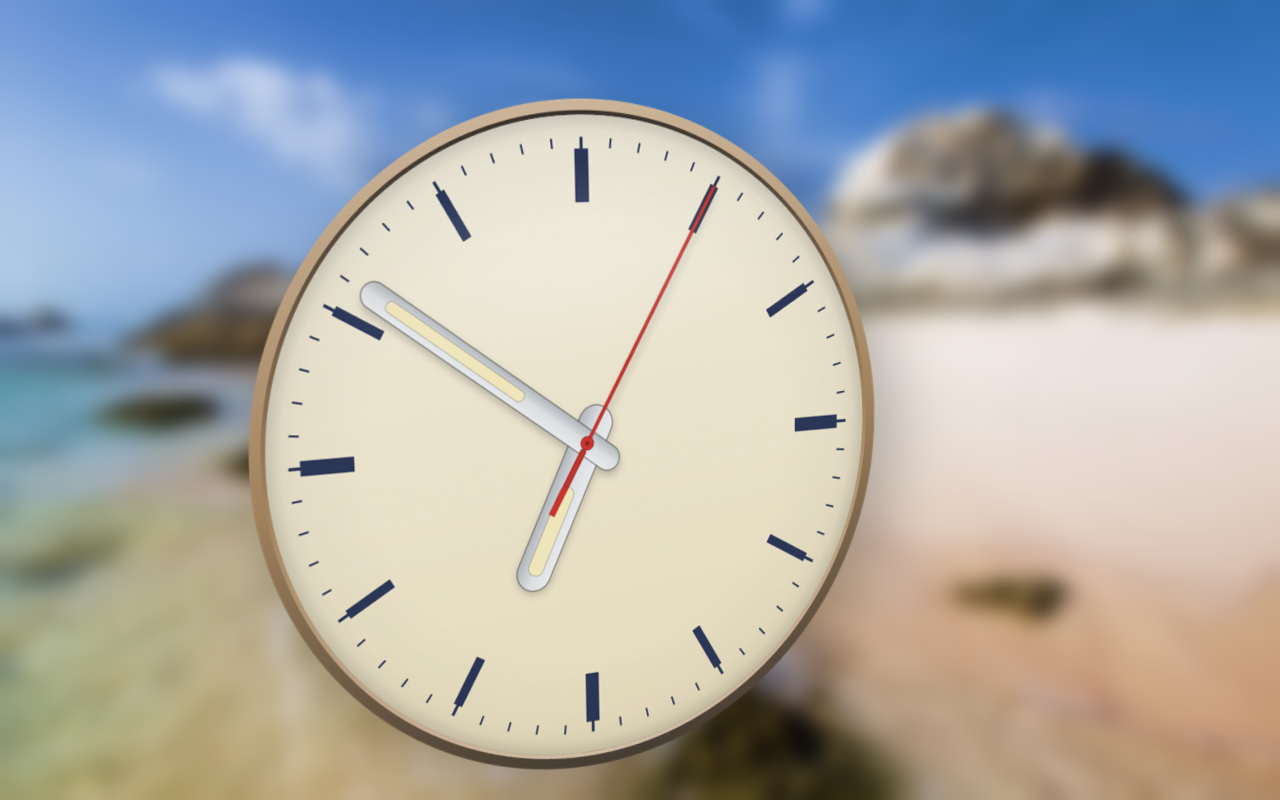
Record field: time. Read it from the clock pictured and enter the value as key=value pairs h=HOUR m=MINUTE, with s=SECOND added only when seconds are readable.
h=6 m=51 s=5
